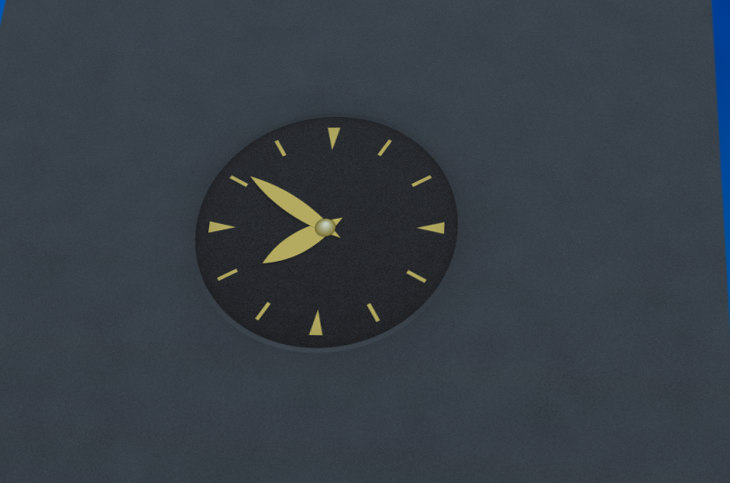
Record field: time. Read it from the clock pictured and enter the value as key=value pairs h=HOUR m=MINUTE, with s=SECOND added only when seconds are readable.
h=7 m=51
